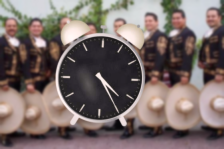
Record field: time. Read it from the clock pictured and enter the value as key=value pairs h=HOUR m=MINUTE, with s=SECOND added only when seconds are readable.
h=4 m=25
